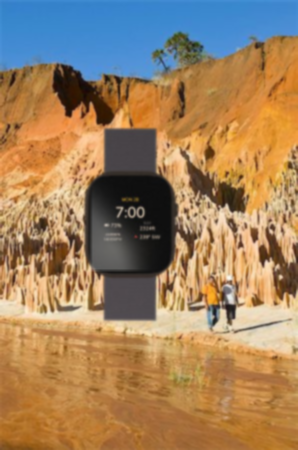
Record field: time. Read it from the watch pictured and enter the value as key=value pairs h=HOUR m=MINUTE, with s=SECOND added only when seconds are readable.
h=7 m=0
